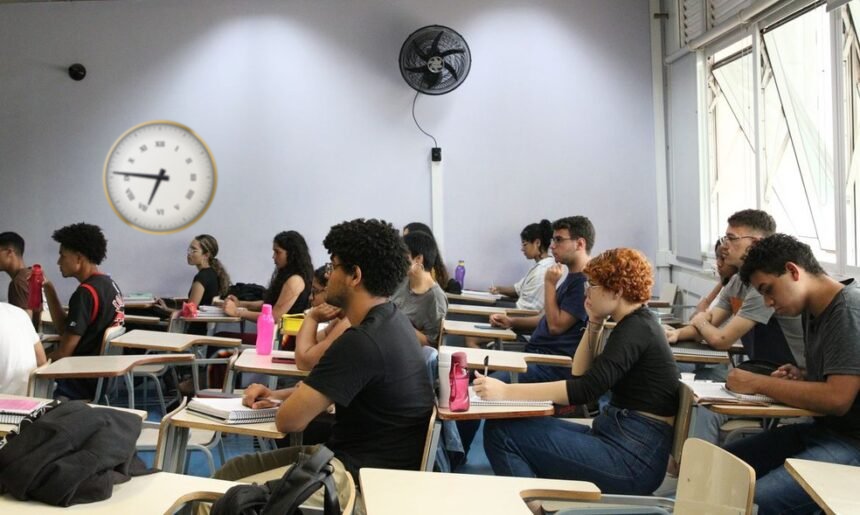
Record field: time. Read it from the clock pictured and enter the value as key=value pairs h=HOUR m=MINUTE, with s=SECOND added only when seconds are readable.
h=6 m=46
